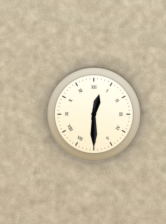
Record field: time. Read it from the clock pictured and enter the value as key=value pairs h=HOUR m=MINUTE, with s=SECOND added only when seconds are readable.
h=12 m=30
